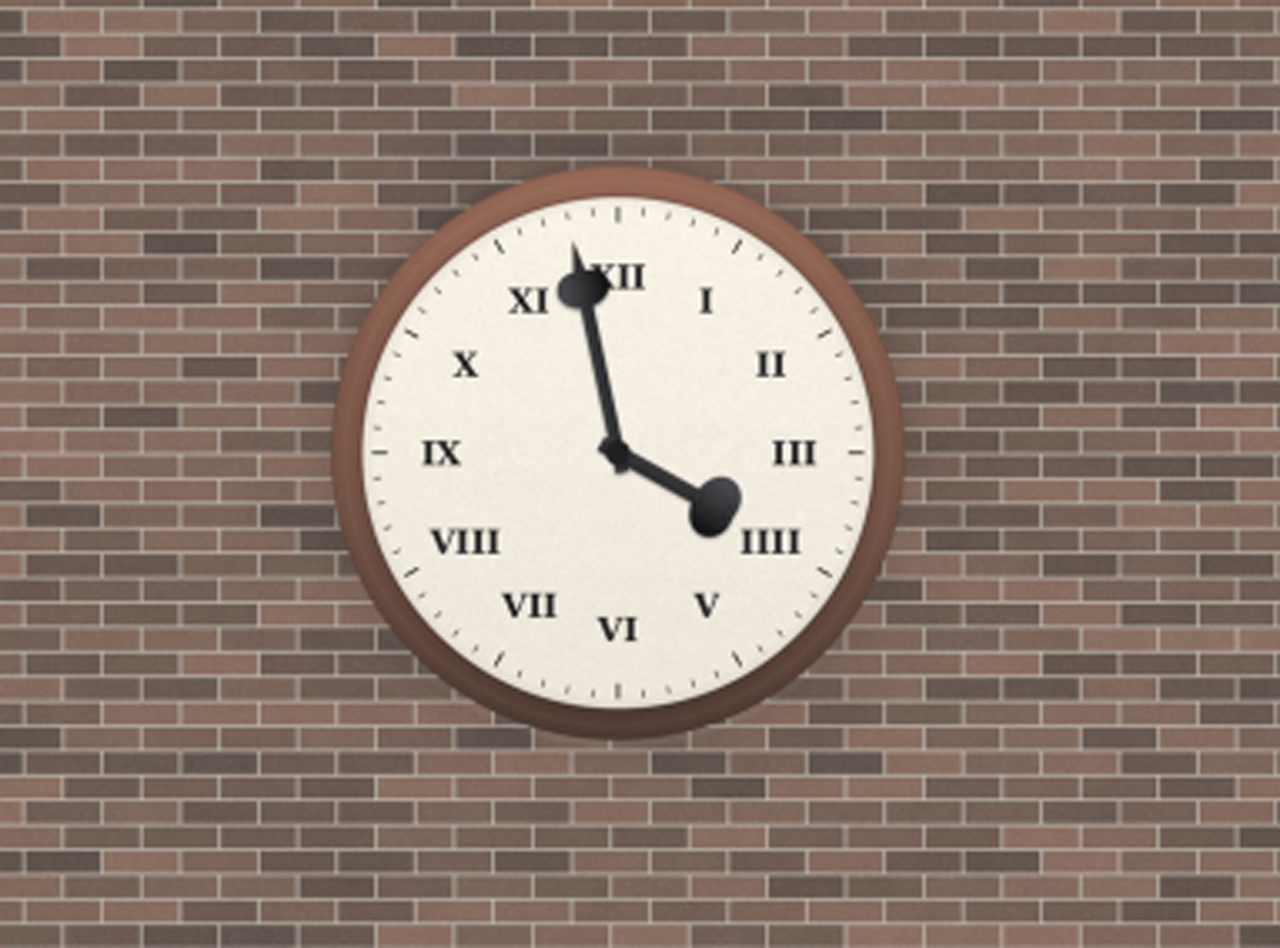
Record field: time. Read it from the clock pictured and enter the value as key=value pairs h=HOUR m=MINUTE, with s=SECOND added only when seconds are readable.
h=3 m=58
